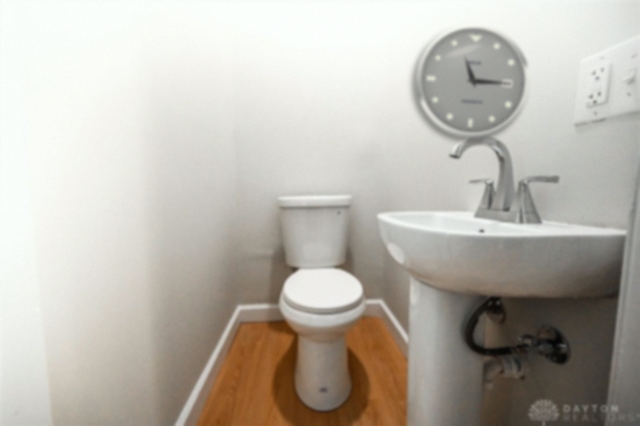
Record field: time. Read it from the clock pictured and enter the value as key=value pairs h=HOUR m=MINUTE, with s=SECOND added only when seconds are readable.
h=11 m=15
